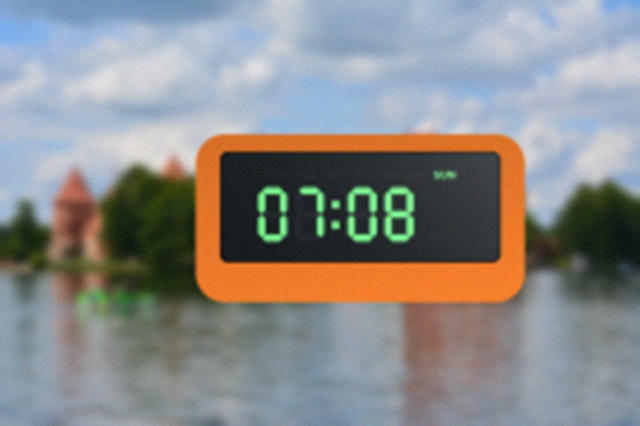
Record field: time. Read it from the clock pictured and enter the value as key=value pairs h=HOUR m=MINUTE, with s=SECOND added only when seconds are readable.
h=7 m=8
